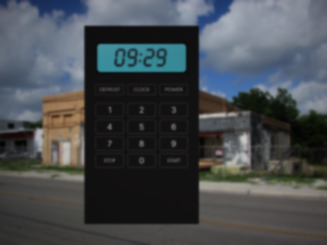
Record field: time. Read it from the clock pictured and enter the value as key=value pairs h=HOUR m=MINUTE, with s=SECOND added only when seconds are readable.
h=9 m=29
